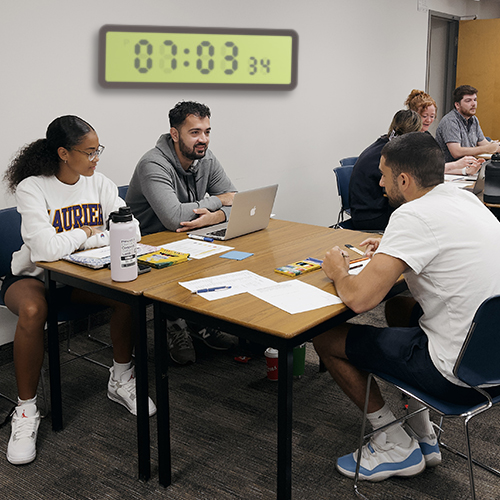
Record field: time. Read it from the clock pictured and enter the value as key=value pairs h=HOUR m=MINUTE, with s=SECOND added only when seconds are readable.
h=7 m=3 s=34
